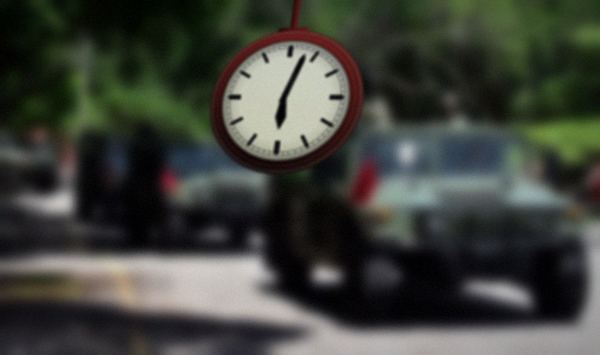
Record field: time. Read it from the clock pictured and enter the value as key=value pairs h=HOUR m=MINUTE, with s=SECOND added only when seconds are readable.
h=6 m=3
